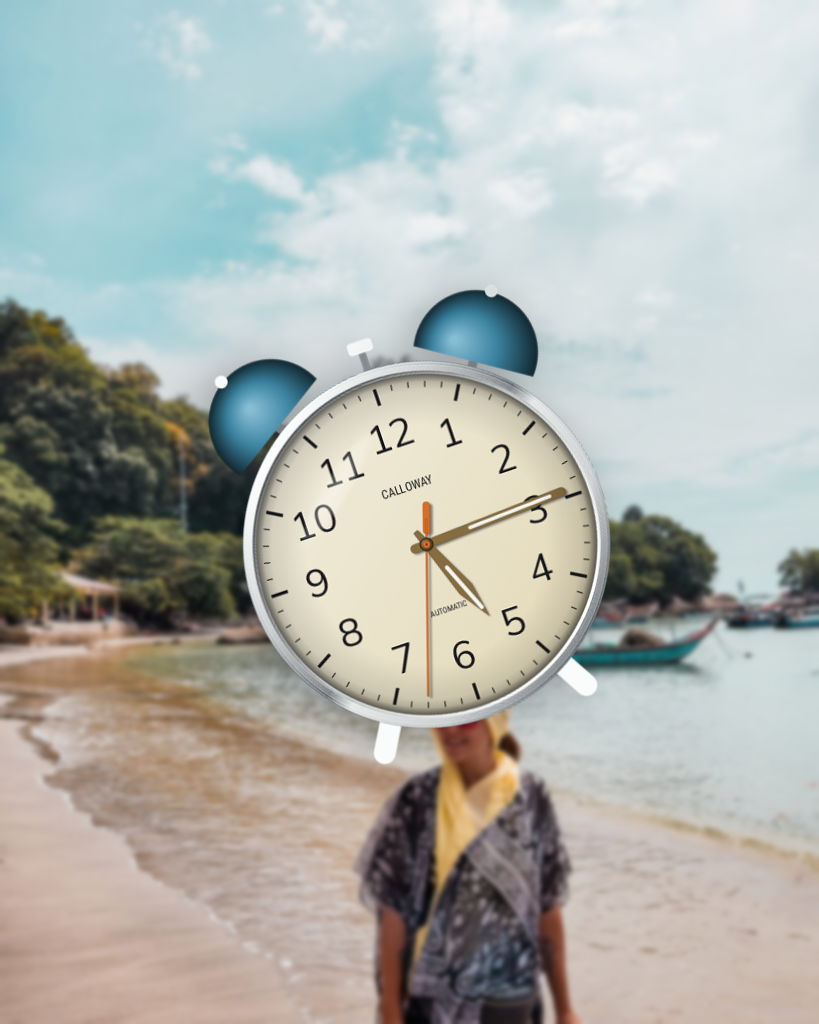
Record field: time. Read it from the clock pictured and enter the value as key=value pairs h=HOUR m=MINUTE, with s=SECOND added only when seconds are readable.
h=5 m=14 s=33
